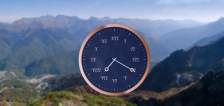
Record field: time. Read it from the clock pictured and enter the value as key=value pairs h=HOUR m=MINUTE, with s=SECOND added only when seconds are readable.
h=7 m=20
